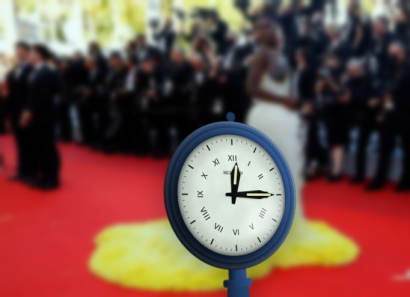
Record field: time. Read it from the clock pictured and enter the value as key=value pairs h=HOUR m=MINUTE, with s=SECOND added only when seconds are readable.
h=12 m=15
